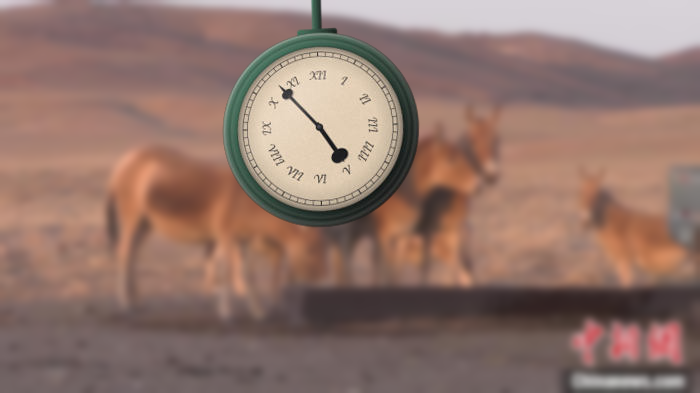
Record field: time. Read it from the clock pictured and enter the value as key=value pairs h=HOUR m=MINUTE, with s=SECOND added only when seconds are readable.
h=4 m=53
